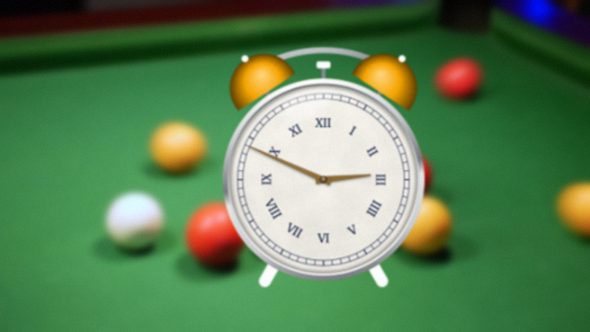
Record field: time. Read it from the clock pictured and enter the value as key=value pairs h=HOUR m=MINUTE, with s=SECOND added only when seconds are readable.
h=2 m=49
